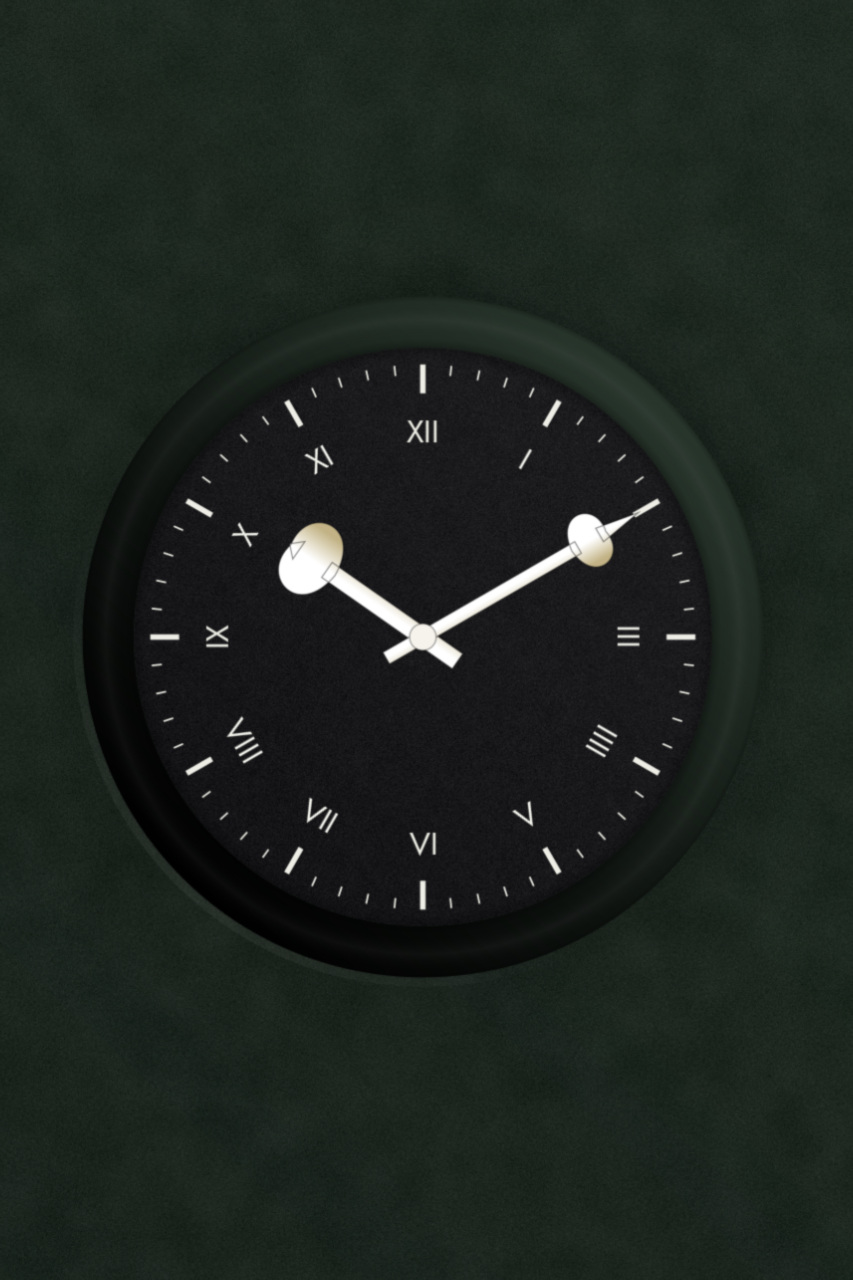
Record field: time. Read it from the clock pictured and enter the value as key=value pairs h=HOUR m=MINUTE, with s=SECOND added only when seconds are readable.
h=10 m=10
